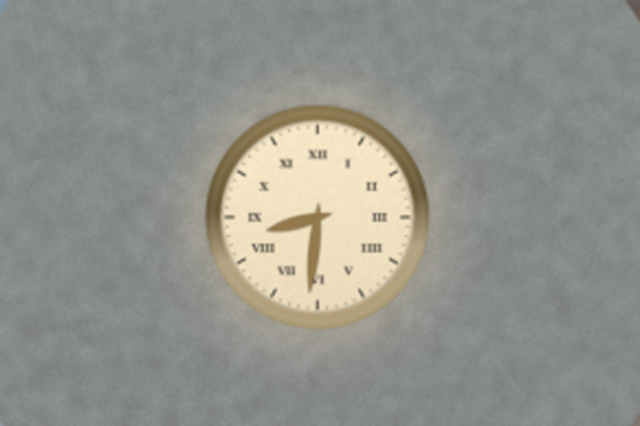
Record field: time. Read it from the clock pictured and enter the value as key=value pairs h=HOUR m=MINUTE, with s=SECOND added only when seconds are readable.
h=8 m=31
